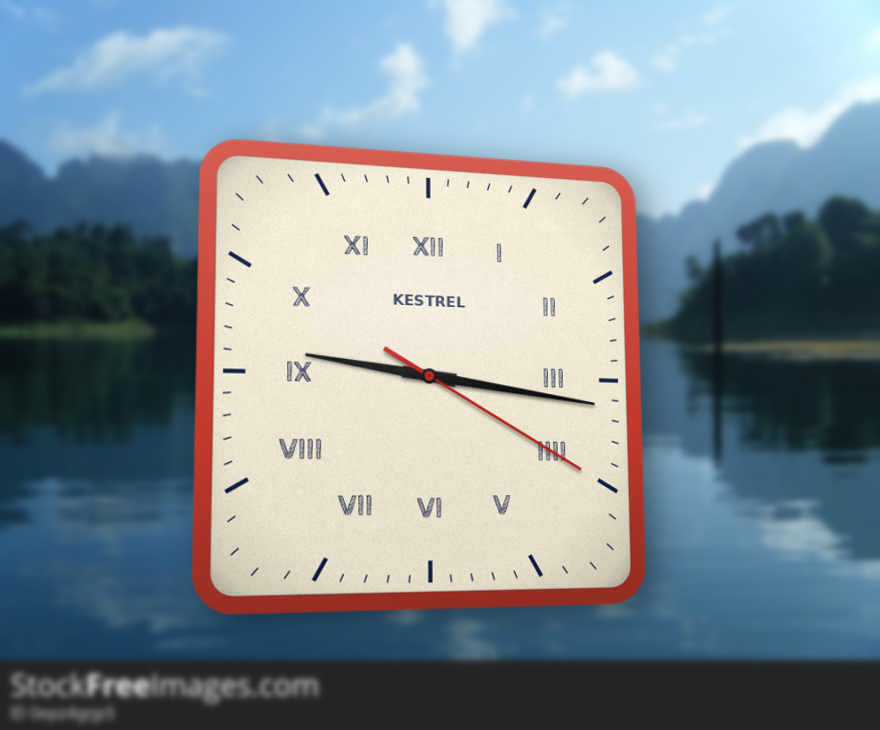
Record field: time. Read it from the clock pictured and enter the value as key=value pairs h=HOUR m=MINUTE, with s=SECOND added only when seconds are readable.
h=9 m=16 s=20
